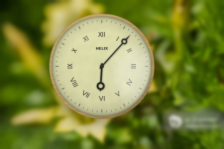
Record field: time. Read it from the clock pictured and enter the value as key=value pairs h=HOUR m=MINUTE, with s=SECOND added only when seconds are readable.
h=6 m=7
